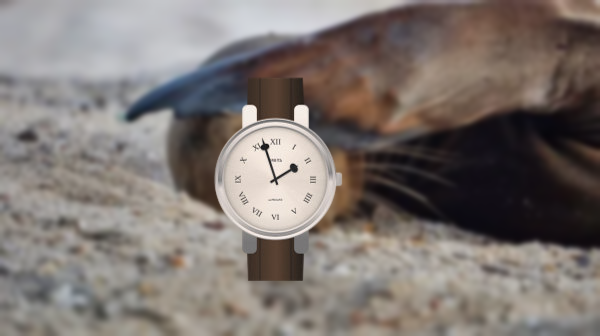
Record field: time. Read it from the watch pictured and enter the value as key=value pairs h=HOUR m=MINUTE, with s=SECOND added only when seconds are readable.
h=1 m=57
